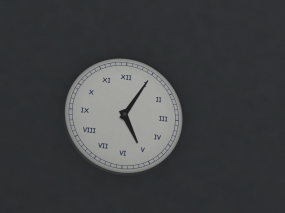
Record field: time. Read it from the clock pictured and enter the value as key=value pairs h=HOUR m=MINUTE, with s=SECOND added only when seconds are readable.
h=5 m=5
